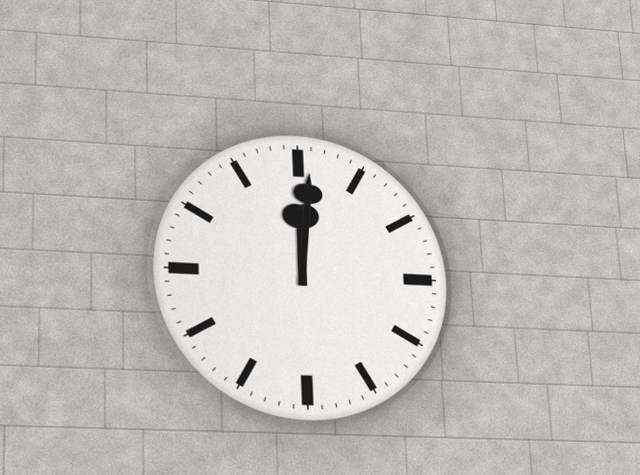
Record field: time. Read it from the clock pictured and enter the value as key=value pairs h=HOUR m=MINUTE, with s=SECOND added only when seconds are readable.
h=12 m=1
